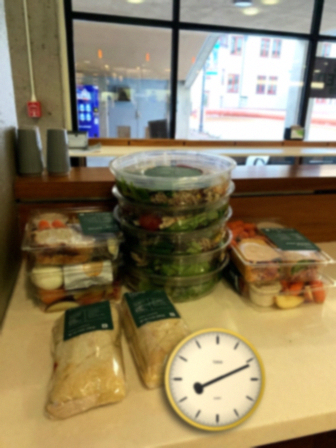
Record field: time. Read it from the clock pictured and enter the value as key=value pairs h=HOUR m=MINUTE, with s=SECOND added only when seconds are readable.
h=8 m=11
